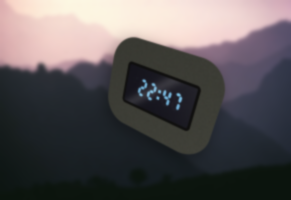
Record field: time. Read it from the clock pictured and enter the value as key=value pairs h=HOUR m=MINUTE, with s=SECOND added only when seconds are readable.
h=22 m=47
